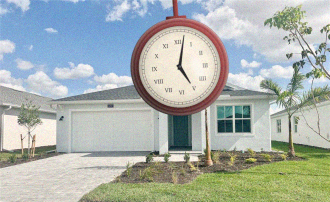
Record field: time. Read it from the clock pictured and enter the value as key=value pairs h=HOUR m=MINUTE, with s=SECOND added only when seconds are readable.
h=5 m=2
